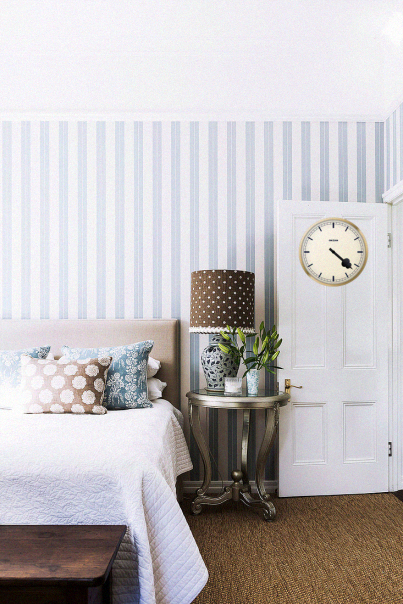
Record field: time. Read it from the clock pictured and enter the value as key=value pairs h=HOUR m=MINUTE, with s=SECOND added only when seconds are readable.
h=4 m=22
